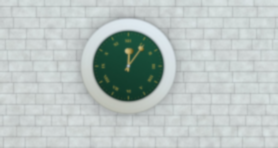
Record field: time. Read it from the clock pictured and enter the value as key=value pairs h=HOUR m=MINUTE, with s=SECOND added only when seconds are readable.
h=12 m=6
